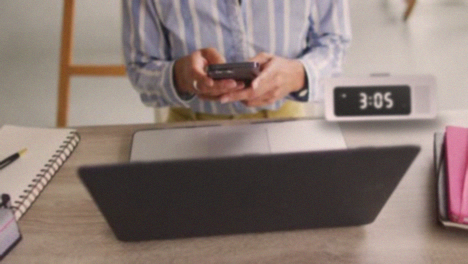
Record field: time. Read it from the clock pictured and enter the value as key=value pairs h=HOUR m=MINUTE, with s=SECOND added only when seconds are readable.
h=3 m=5
